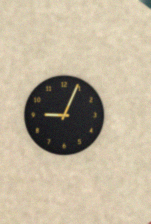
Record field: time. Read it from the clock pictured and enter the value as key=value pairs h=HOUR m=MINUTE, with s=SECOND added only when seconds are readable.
h=9 m=4
